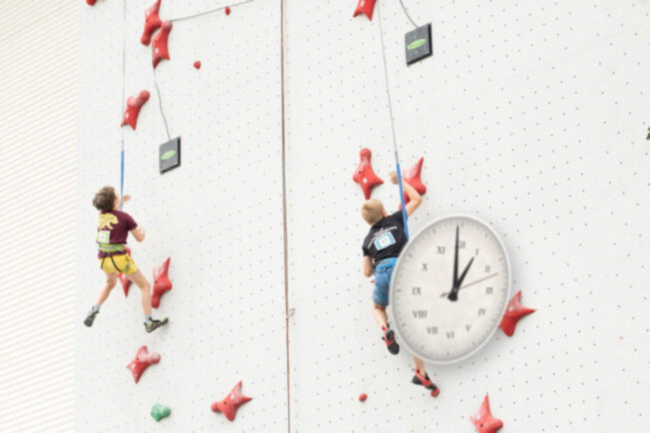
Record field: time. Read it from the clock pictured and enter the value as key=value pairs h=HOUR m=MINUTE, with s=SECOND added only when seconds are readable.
h=12 m=59 s=12
